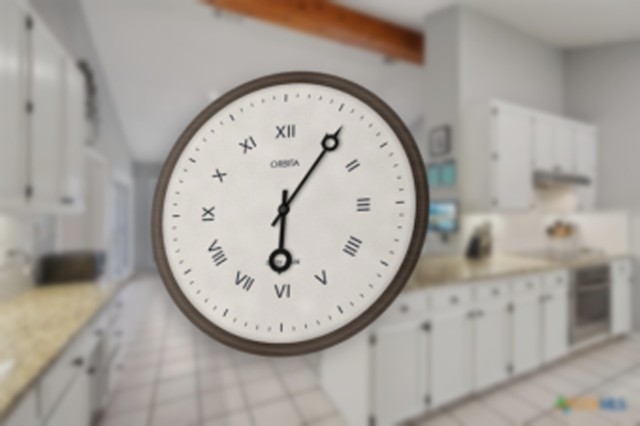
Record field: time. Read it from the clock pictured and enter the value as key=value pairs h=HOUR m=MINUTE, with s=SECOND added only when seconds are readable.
h=6 m=6
